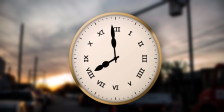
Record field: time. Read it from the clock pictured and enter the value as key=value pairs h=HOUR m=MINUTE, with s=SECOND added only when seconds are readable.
h=7 m=59
